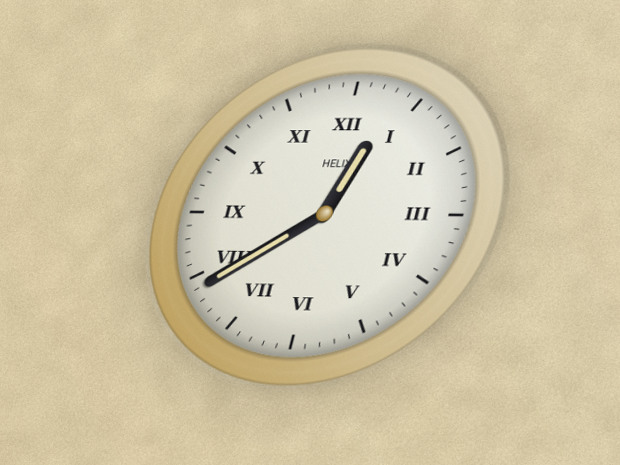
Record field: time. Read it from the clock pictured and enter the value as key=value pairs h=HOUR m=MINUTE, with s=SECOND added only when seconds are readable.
h=12 m=39
